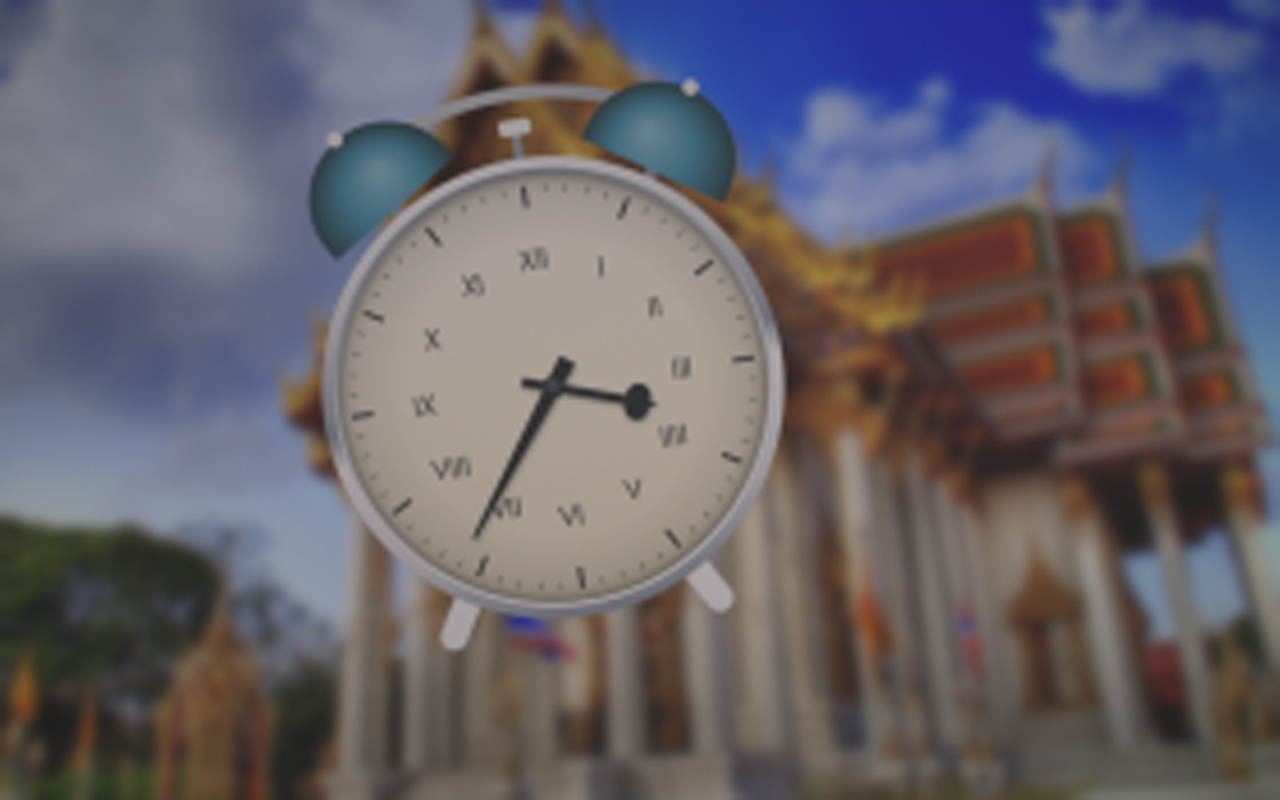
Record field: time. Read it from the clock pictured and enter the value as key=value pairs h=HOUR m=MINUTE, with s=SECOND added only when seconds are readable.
h=3 m=36
